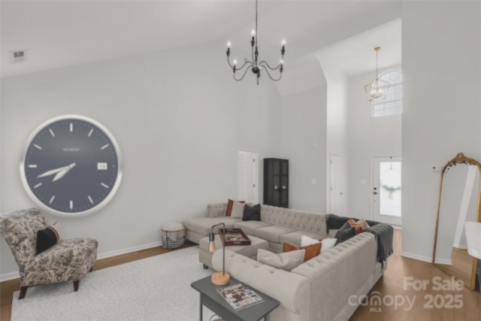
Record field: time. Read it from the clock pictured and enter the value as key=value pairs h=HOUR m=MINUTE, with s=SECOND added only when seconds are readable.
h=7 m=42
